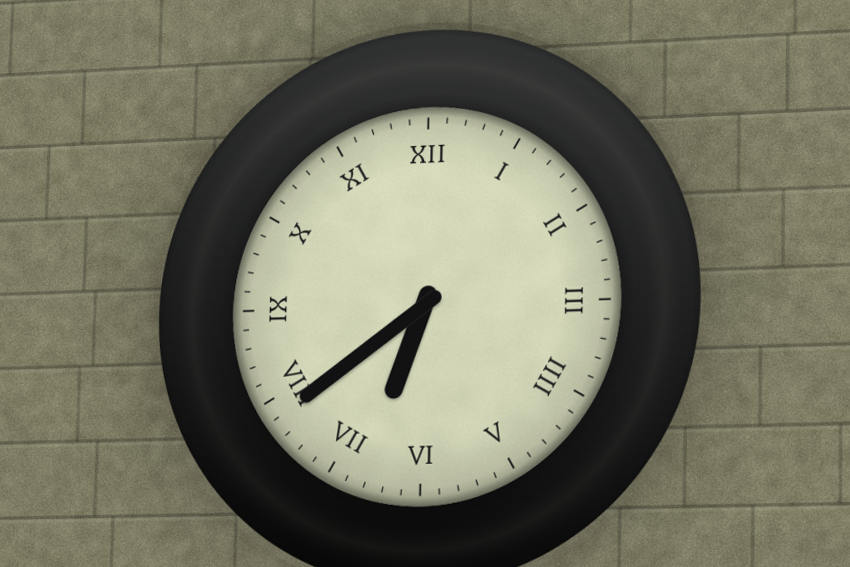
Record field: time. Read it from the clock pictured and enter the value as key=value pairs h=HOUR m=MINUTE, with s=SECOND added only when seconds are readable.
h=6 m=39
